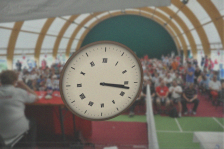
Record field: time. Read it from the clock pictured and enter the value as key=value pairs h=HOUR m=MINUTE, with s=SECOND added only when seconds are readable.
h=3 m=17
